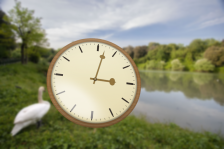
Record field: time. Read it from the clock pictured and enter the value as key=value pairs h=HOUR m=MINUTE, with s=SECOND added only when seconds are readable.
h=3 m=2
